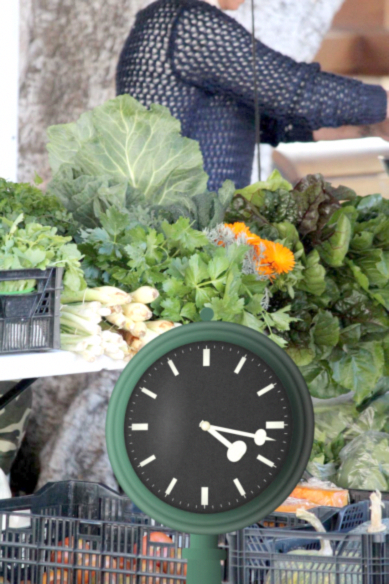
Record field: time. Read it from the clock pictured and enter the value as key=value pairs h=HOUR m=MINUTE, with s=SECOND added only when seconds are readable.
h=4 m=17
